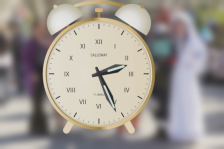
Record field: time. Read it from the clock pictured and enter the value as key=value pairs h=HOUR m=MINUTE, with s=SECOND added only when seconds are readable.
h=2 m=26
